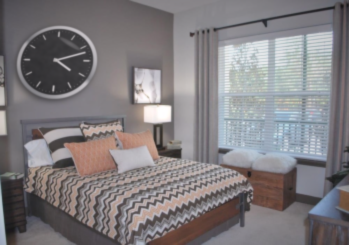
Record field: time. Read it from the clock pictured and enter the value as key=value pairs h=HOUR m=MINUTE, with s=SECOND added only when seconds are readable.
h=4 m=12
